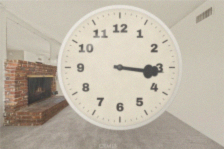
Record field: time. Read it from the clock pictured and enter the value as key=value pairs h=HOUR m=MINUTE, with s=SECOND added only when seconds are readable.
h=3 m=16
